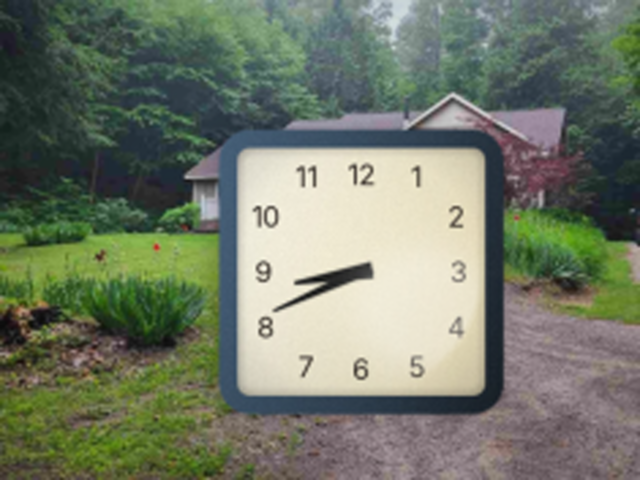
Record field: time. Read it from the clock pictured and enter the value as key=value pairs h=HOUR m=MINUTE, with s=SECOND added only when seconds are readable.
h=8 m=41
